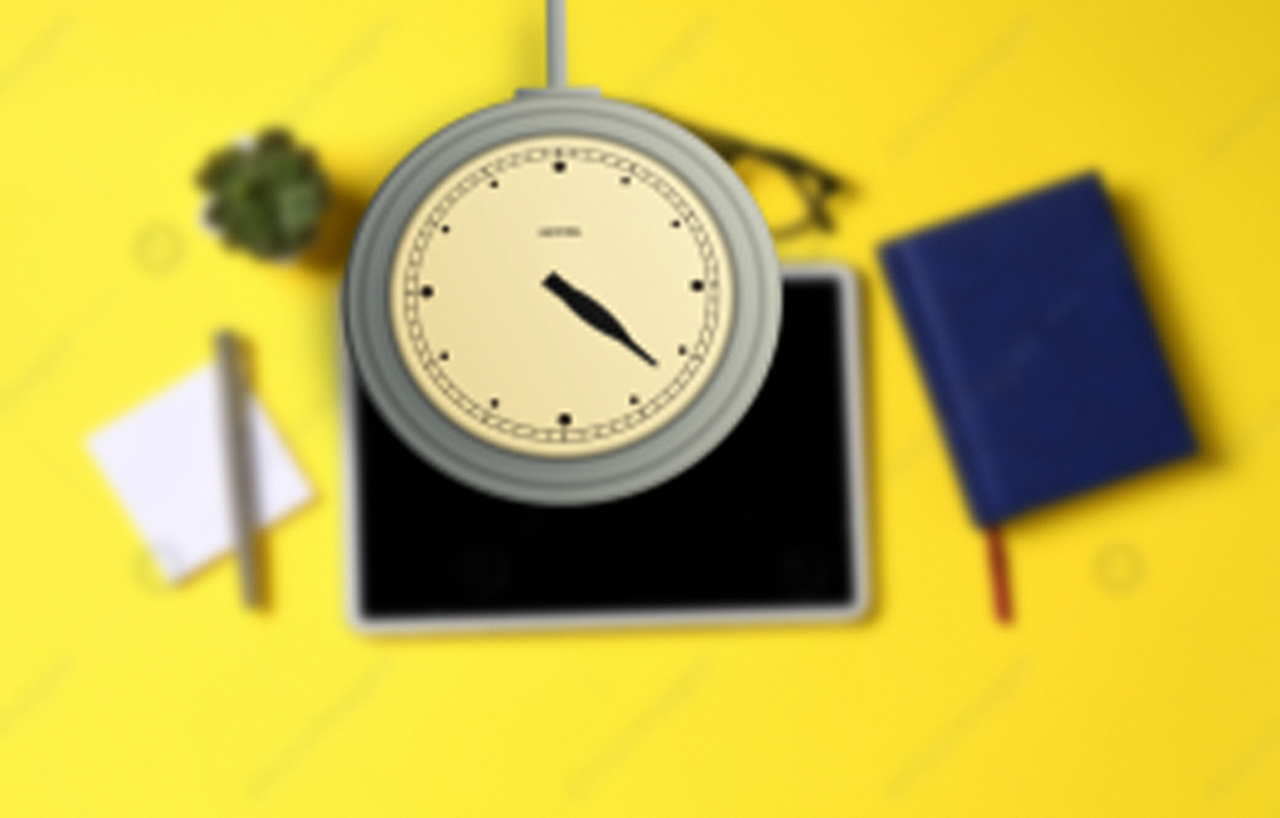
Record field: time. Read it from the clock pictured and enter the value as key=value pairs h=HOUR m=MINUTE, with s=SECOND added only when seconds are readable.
h=4 m=22
